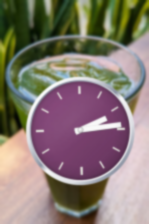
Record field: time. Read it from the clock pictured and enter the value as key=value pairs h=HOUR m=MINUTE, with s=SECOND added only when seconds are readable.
h=2 m=14
